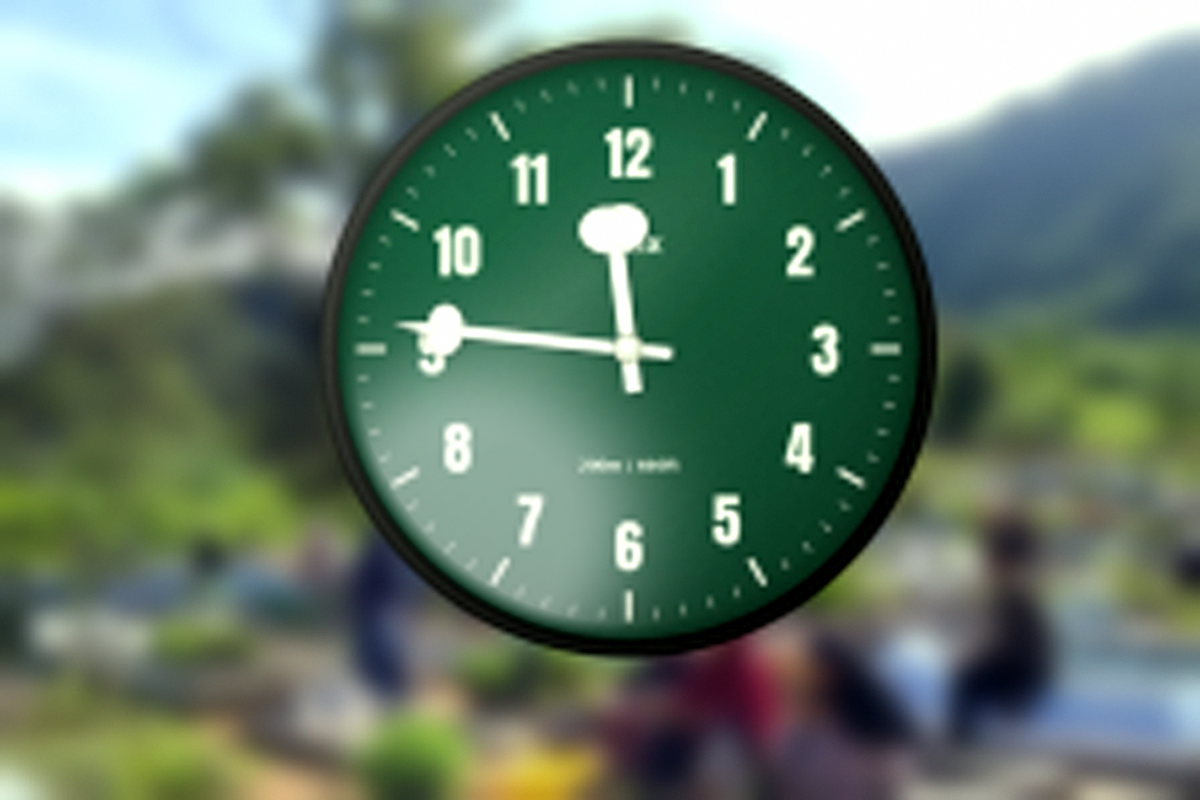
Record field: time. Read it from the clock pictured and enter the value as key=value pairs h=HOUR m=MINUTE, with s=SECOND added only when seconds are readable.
h=11 m=46
